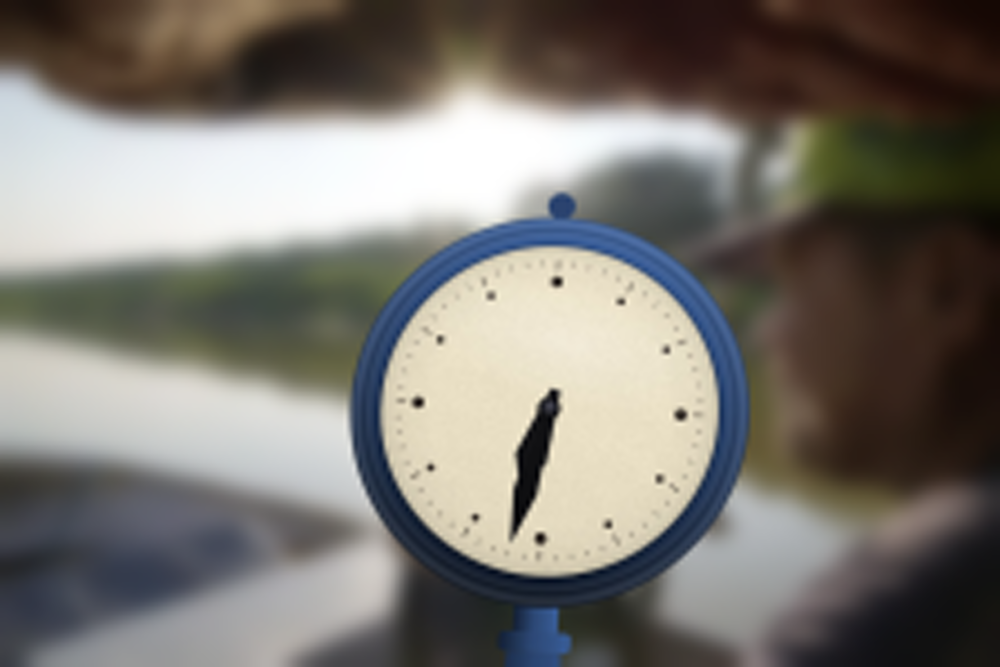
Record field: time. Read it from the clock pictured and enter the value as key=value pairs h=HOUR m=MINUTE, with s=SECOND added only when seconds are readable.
h=6 m=32
